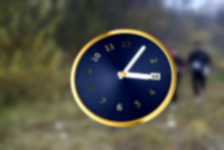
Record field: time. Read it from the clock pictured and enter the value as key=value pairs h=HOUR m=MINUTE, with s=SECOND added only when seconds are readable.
h=3 m=5
